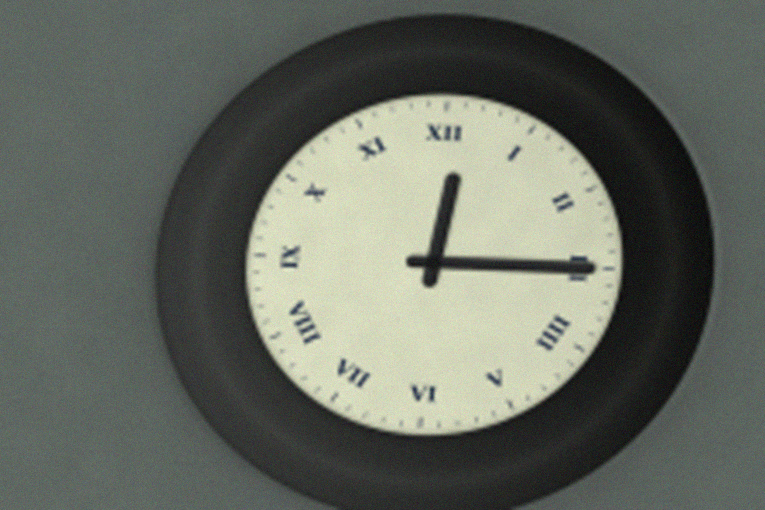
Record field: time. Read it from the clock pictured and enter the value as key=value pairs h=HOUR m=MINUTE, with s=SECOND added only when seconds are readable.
h=12 m=15
